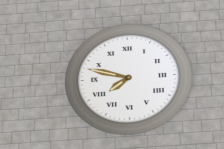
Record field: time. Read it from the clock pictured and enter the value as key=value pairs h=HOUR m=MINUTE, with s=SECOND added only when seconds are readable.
h=7 m=48
